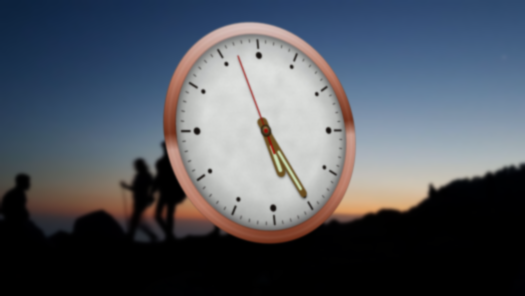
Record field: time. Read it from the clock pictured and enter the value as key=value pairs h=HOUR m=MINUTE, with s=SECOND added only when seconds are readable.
h=5 m=24 s=57
